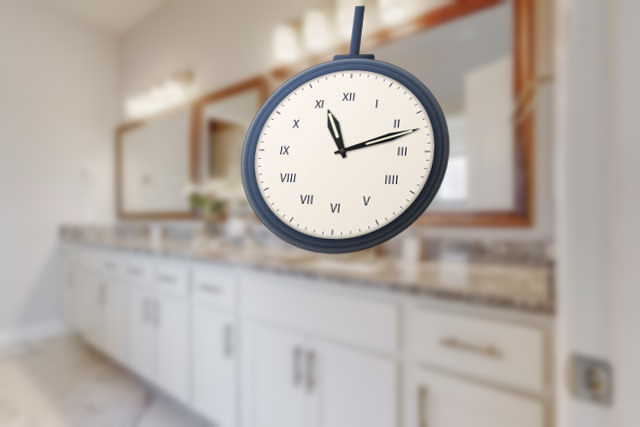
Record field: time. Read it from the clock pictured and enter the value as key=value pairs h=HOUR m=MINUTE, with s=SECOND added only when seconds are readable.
h=11 m=12
